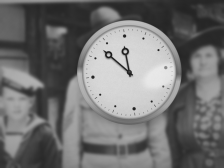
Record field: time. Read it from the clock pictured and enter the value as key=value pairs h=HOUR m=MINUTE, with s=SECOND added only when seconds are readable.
h=11 m=53
